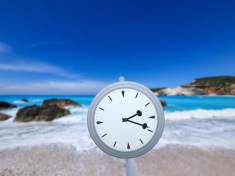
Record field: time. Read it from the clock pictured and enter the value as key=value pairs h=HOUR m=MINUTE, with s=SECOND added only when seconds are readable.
h=2 m=19
